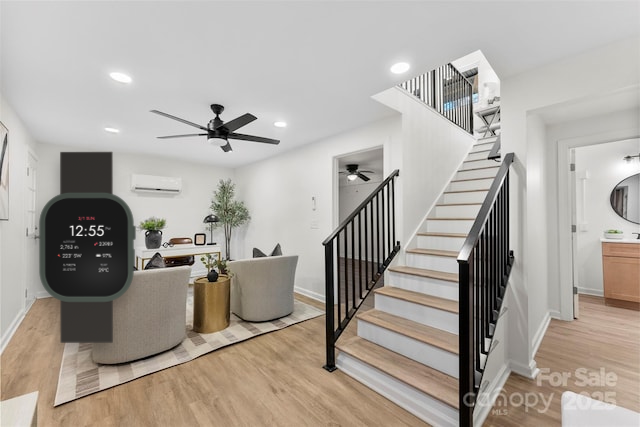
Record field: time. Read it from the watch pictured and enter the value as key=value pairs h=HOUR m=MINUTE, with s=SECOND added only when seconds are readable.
h=12 m=55
